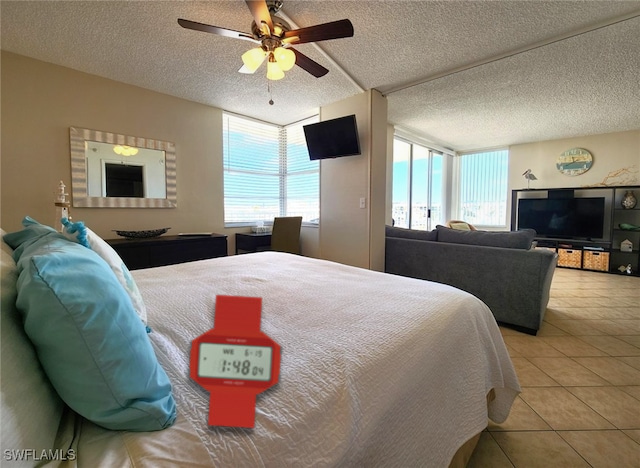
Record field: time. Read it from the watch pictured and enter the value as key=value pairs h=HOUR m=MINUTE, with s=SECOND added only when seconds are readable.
h=1 m=48
